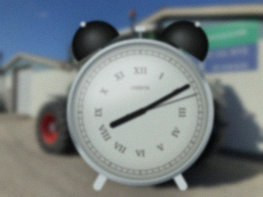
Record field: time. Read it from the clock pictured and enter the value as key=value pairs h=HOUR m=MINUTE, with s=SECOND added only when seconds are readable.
h=8 m=10 s=12
